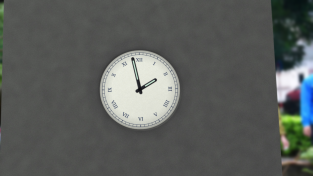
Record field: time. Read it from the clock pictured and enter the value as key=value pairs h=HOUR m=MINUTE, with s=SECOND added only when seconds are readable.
h=1 m=58
